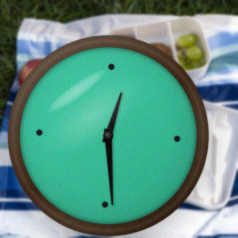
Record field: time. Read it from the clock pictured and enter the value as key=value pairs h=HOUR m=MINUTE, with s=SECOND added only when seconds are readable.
h=12 m=29
